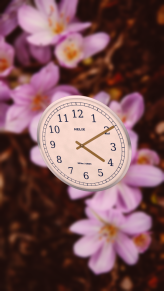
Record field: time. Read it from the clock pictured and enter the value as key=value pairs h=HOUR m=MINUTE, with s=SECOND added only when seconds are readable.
h=4 m=10
